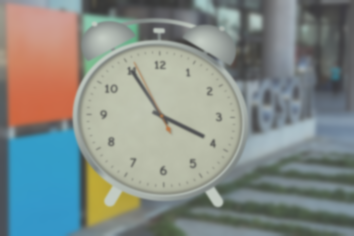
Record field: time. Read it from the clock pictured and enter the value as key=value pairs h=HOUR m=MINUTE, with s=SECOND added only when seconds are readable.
h=3 m=54 s=56
